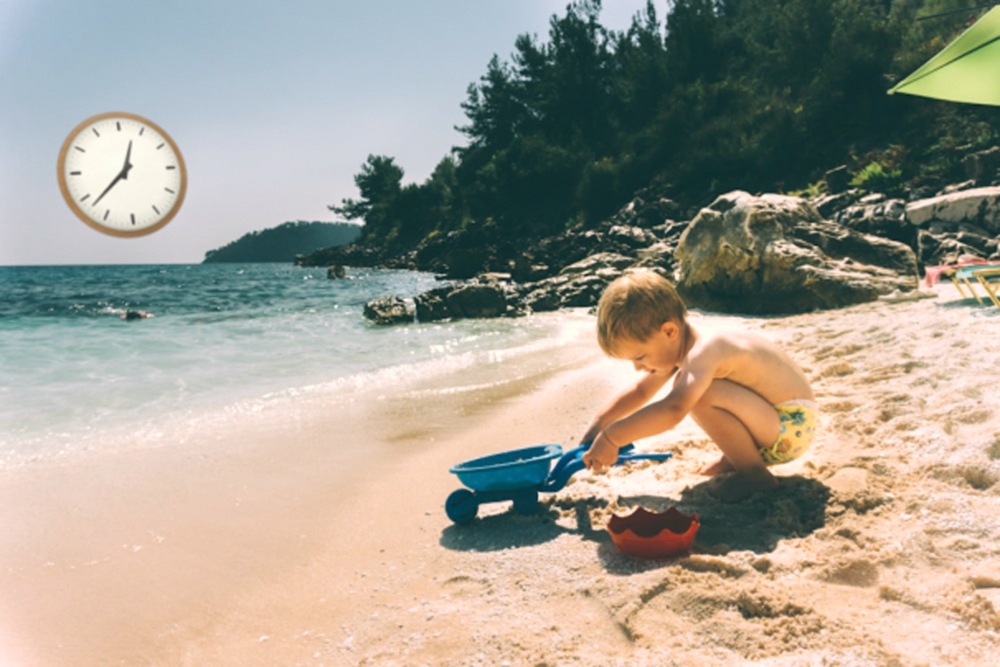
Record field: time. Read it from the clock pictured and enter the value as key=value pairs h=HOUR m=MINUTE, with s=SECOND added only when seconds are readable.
h=12 m=38
